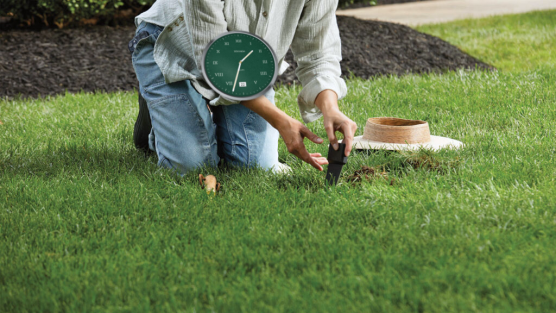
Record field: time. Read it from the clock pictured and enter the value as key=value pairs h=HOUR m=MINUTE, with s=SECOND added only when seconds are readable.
h=1 m=33
